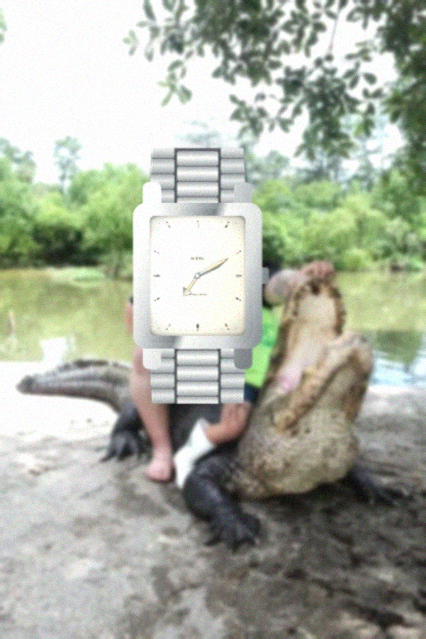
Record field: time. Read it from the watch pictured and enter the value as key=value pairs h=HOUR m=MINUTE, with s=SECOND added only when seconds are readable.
h=7 m=10
